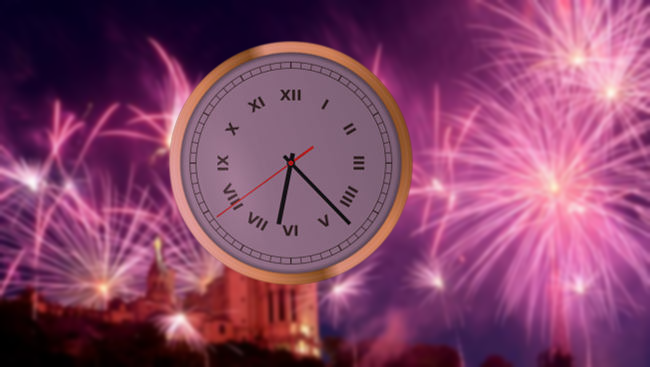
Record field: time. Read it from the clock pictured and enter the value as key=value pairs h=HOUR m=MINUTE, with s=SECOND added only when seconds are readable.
h=6 m=22 s=39
